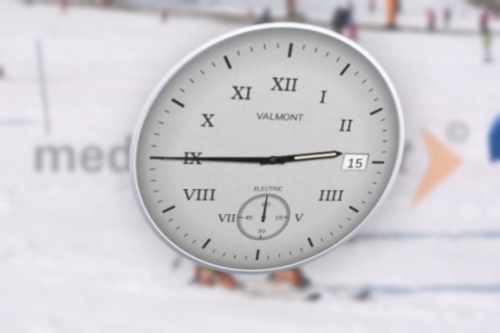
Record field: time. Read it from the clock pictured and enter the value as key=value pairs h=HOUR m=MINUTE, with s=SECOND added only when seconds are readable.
h=2 m=45
